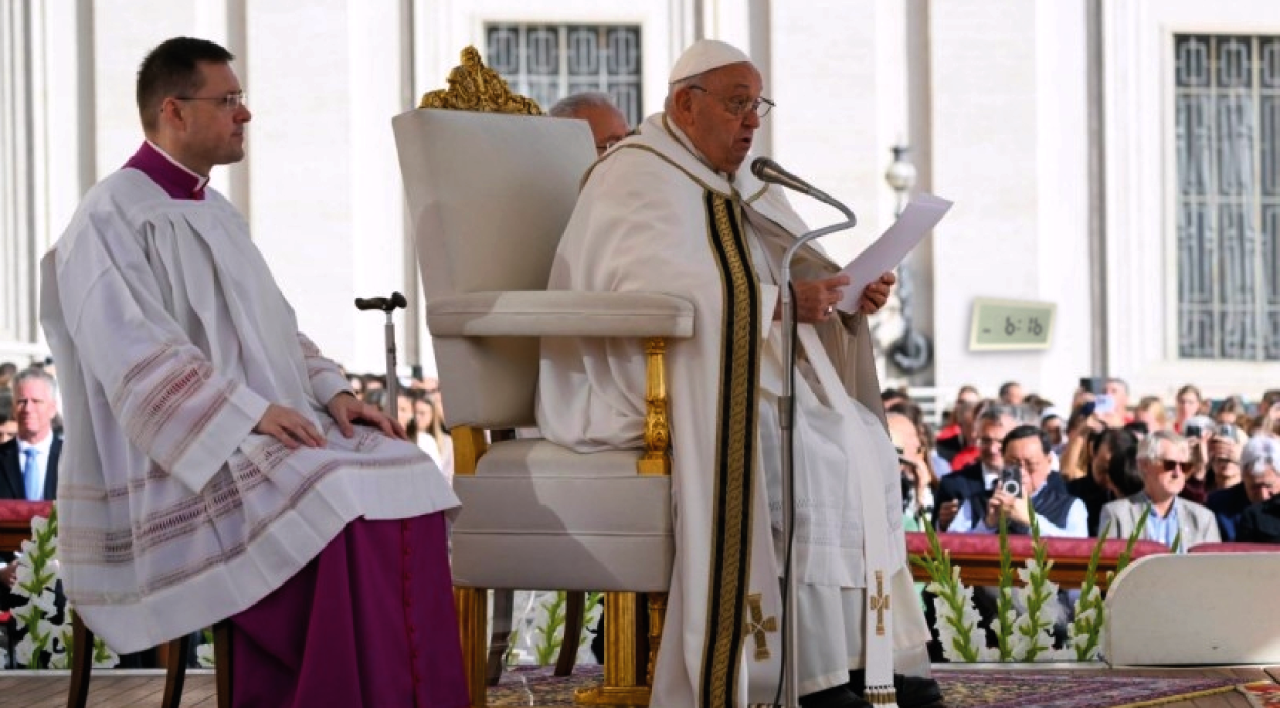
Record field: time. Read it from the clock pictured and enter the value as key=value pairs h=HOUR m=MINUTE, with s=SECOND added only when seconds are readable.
h=6 m=16
